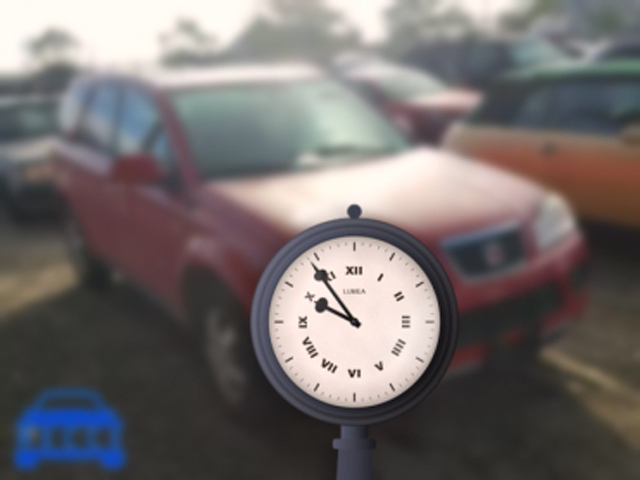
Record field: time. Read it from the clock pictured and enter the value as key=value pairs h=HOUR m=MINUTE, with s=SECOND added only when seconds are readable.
h=9 m=54
